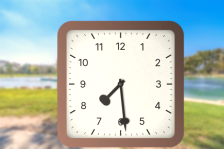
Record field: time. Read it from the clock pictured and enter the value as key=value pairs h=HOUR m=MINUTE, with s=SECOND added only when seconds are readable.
h=7 m=29
